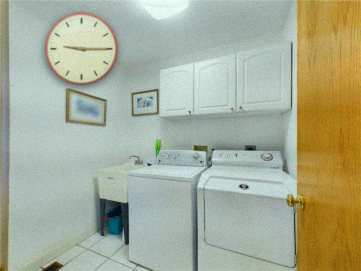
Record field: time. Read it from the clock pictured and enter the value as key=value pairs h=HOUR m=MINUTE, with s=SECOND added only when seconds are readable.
h=9 m=15
